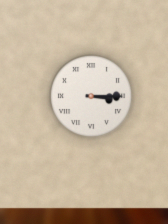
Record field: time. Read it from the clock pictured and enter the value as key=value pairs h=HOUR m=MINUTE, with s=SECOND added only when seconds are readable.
h=3 m=15
